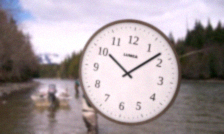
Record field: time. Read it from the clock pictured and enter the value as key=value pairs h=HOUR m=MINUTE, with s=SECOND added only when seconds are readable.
h=10 m=8
